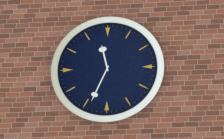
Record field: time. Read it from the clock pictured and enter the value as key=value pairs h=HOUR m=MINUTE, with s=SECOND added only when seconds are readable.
h=11 m=34
